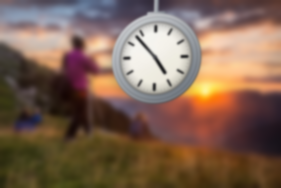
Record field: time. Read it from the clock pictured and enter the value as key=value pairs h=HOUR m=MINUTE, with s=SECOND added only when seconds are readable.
h=4 m=53
